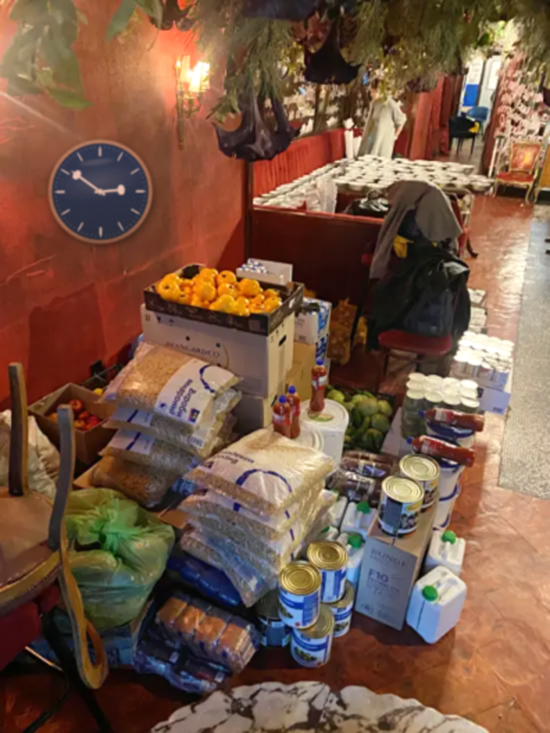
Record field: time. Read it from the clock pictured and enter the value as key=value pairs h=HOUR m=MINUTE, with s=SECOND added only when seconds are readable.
h=2 m=51
